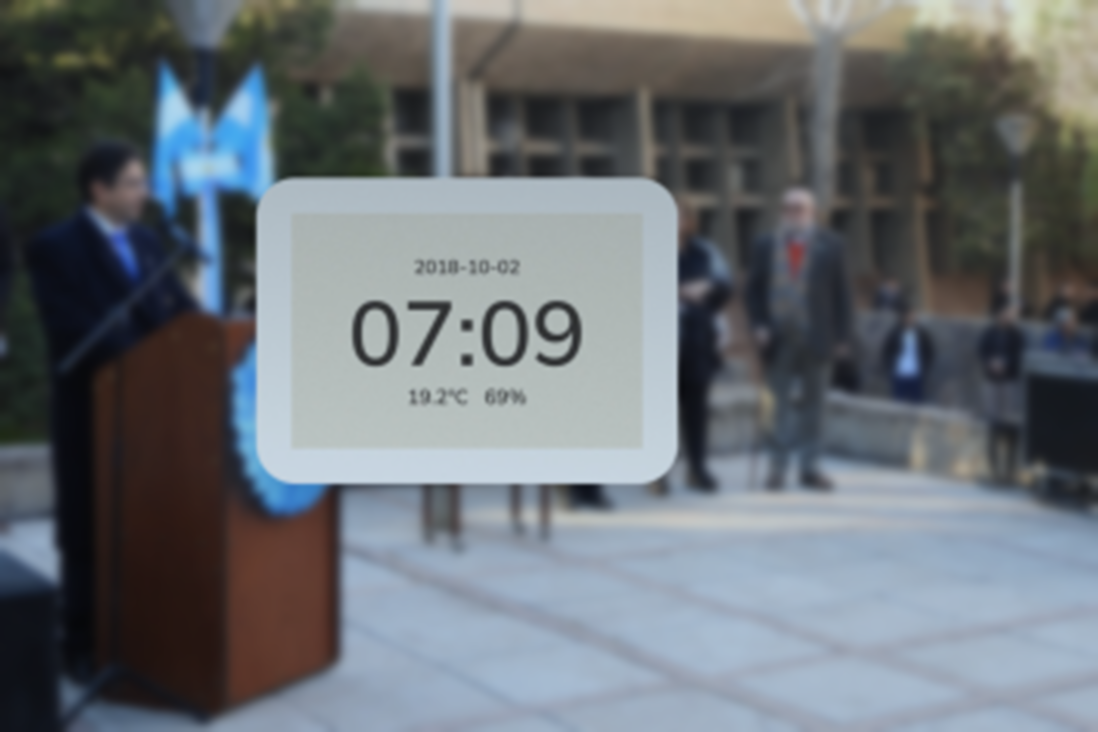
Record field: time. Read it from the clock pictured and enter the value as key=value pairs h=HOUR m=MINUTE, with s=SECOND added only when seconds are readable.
h=7 m=9
